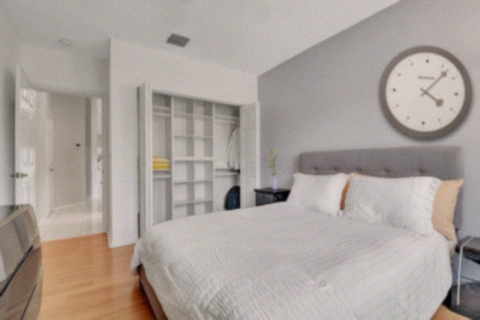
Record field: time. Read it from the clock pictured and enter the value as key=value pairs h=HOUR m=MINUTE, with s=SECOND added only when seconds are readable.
h=4 m=7
